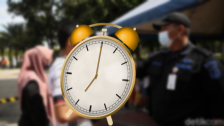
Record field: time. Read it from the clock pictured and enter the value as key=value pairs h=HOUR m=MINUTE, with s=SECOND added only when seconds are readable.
h=7 m=0
